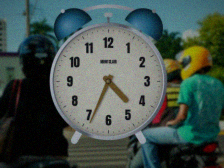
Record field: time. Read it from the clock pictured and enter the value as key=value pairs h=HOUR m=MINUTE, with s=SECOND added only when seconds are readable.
h=4 m=34
